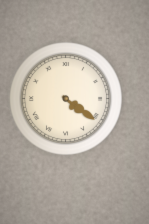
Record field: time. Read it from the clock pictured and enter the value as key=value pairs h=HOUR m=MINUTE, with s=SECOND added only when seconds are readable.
h=4 m=21
